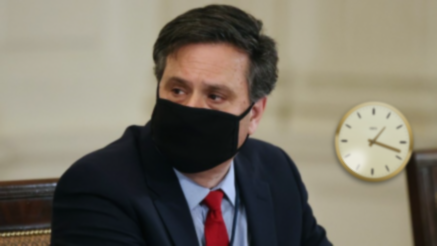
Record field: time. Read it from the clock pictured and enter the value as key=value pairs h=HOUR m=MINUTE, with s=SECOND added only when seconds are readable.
h=1 m=18
